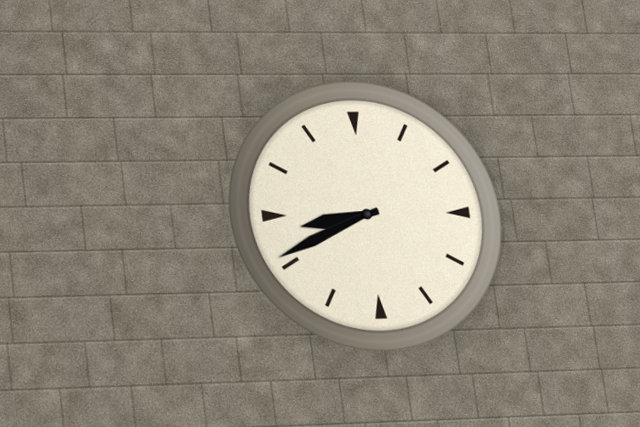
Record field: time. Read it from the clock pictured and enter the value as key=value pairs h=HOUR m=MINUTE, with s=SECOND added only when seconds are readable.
h=8 m=41
